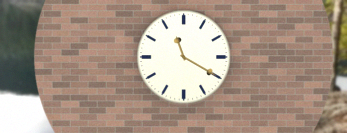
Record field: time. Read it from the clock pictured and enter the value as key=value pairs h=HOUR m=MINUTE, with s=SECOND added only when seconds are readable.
h=11 m=20
